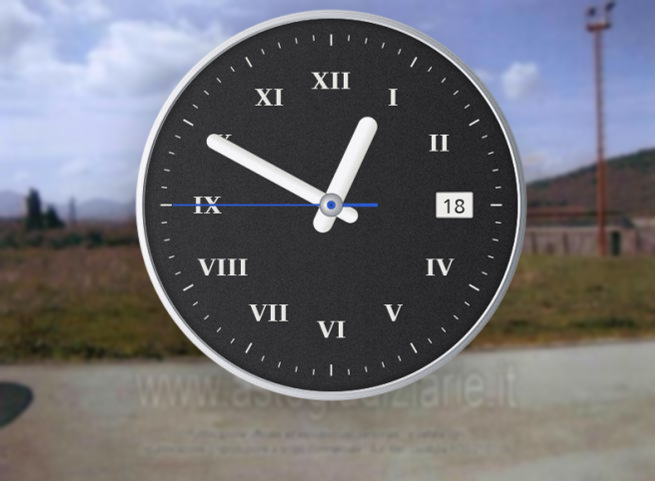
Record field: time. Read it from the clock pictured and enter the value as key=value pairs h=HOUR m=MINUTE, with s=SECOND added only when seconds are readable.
h=12 m=49 s=45
